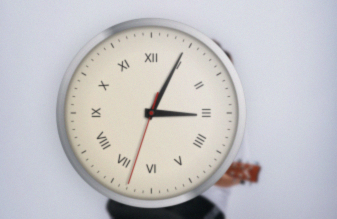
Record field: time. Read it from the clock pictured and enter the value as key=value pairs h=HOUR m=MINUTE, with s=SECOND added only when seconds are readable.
h=3 m=4 s=33
